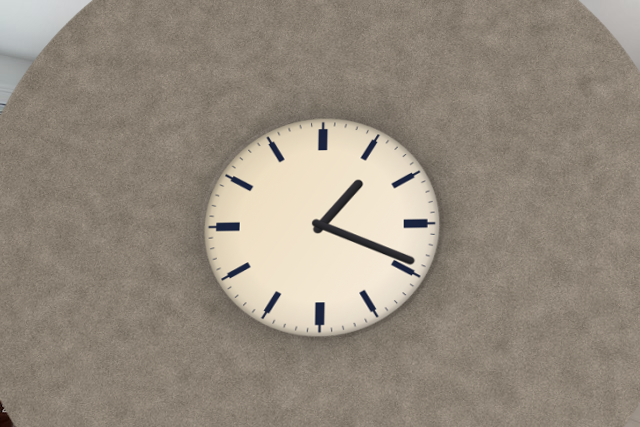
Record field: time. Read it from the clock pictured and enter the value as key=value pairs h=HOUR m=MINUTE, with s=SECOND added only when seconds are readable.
h=1 m=19
